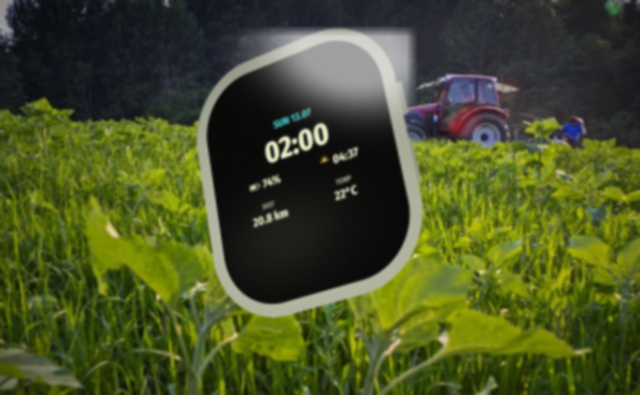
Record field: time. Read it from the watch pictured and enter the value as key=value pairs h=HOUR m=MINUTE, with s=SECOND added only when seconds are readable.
h=2 m=0
